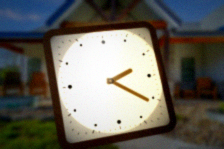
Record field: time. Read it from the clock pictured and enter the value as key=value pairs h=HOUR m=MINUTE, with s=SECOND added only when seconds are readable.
h=2 m=21
